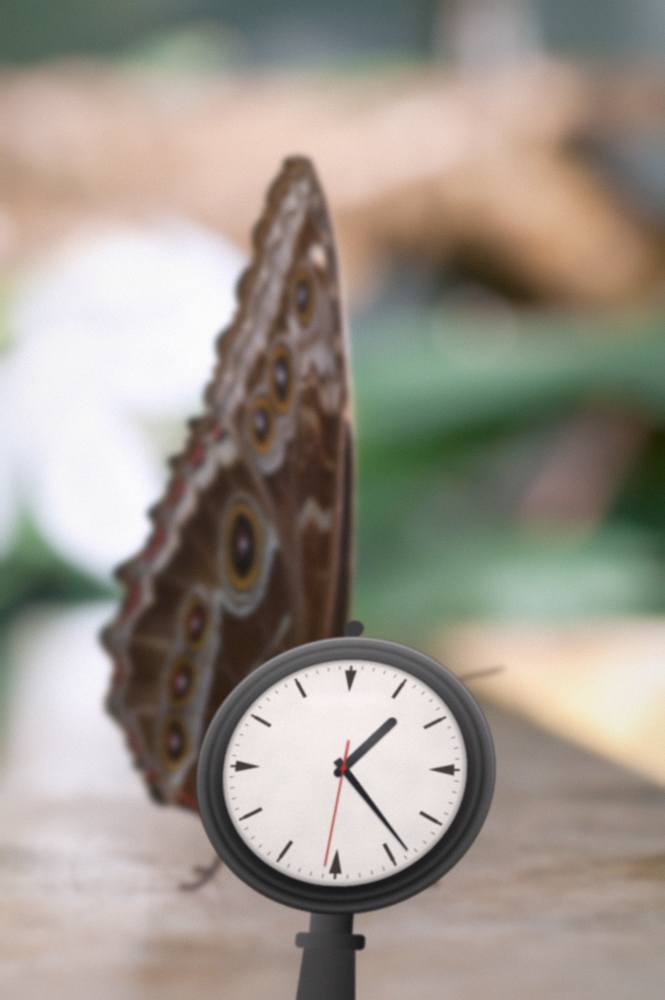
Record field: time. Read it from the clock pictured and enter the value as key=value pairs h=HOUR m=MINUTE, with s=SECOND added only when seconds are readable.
h=1 m=23 s=31
